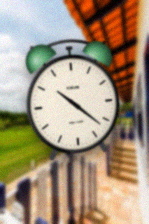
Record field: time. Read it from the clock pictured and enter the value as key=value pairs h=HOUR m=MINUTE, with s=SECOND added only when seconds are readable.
h=10 m=22
